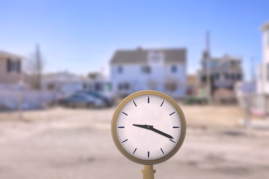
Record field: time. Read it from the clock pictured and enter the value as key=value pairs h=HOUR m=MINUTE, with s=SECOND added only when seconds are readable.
h=9 m=19
